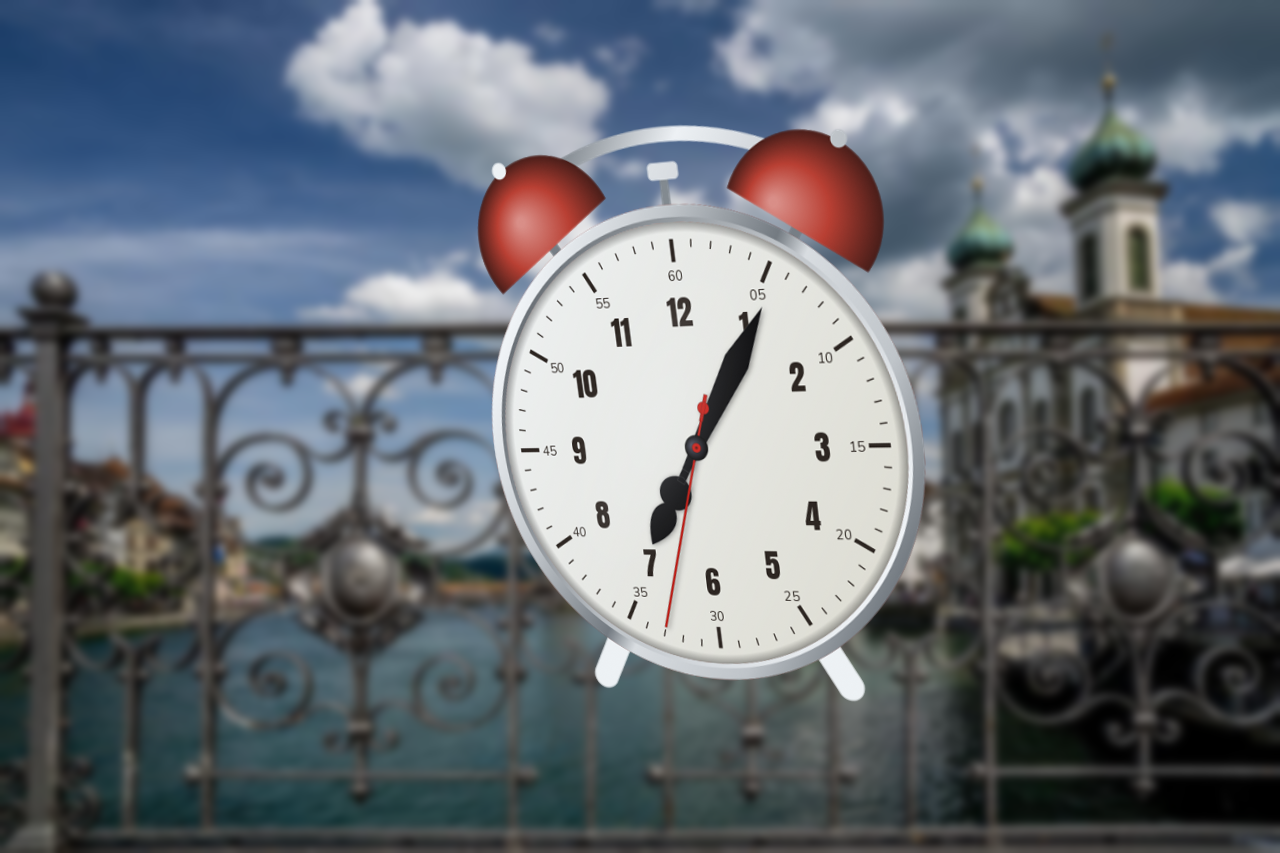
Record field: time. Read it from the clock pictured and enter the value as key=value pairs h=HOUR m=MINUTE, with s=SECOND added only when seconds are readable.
h=7 m=5 s=33
